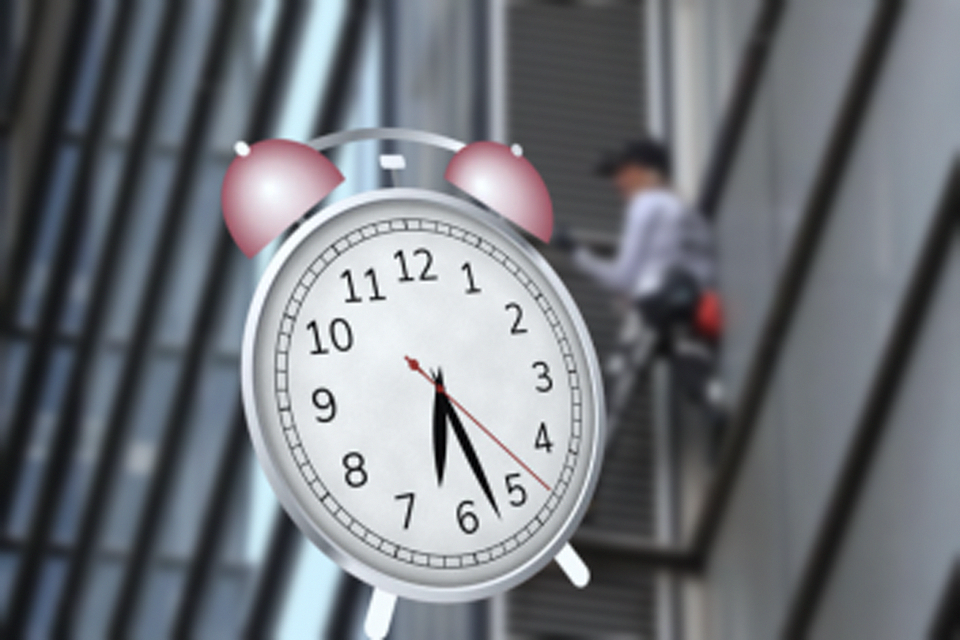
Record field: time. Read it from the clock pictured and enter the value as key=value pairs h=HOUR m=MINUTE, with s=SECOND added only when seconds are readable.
h=6 m=27 s=23
